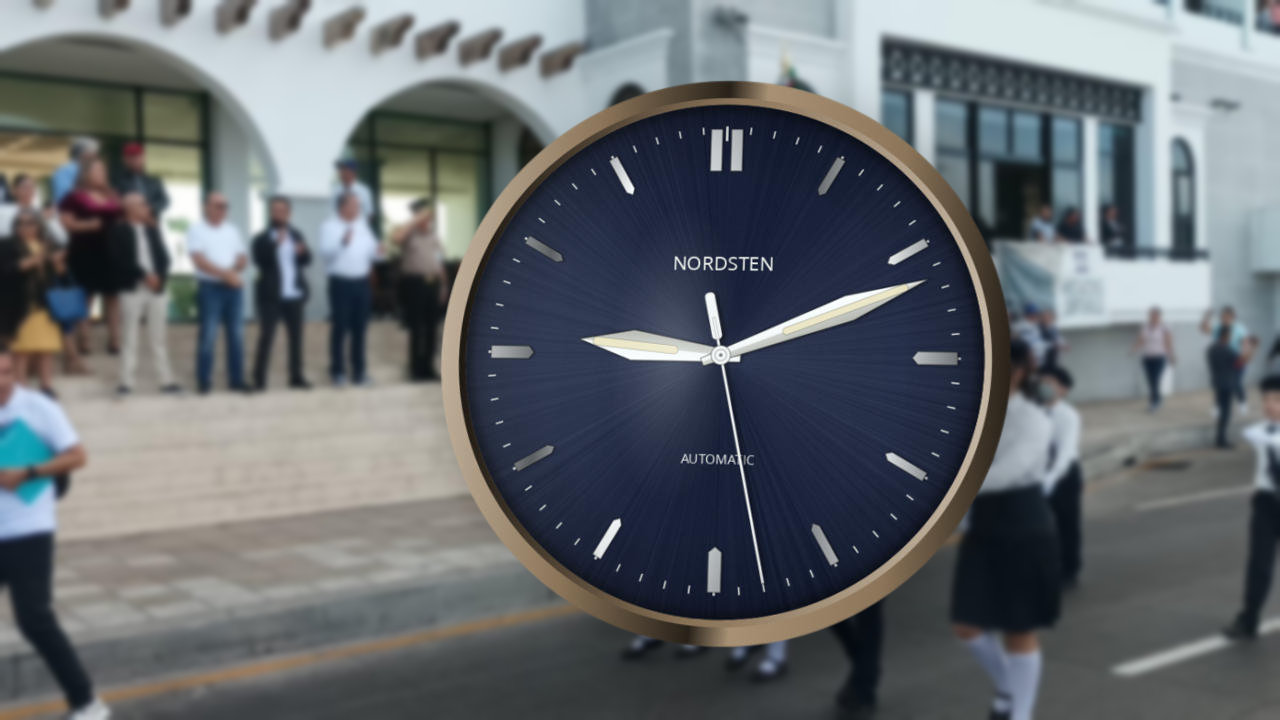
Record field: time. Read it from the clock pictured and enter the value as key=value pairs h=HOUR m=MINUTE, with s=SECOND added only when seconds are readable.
h=9 m=11 s=28
